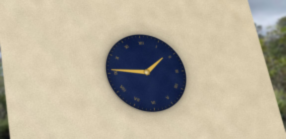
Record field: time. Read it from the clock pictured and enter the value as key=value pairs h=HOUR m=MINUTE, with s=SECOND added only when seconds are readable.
h=1 m=46
